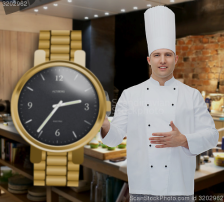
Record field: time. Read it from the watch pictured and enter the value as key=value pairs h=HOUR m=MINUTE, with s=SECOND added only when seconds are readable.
h=2 m=36
